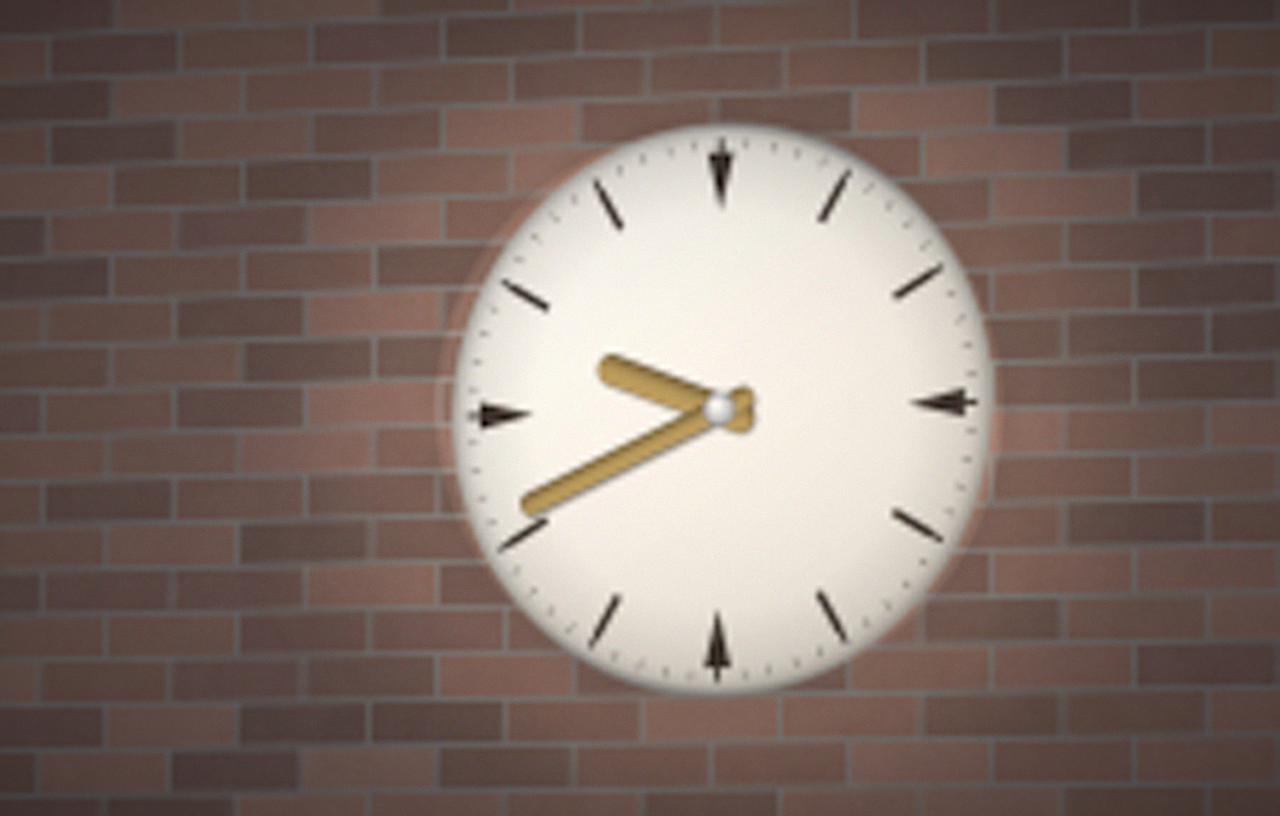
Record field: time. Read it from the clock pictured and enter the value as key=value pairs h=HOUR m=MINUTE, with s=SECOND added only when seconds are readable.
h=9 m=41
